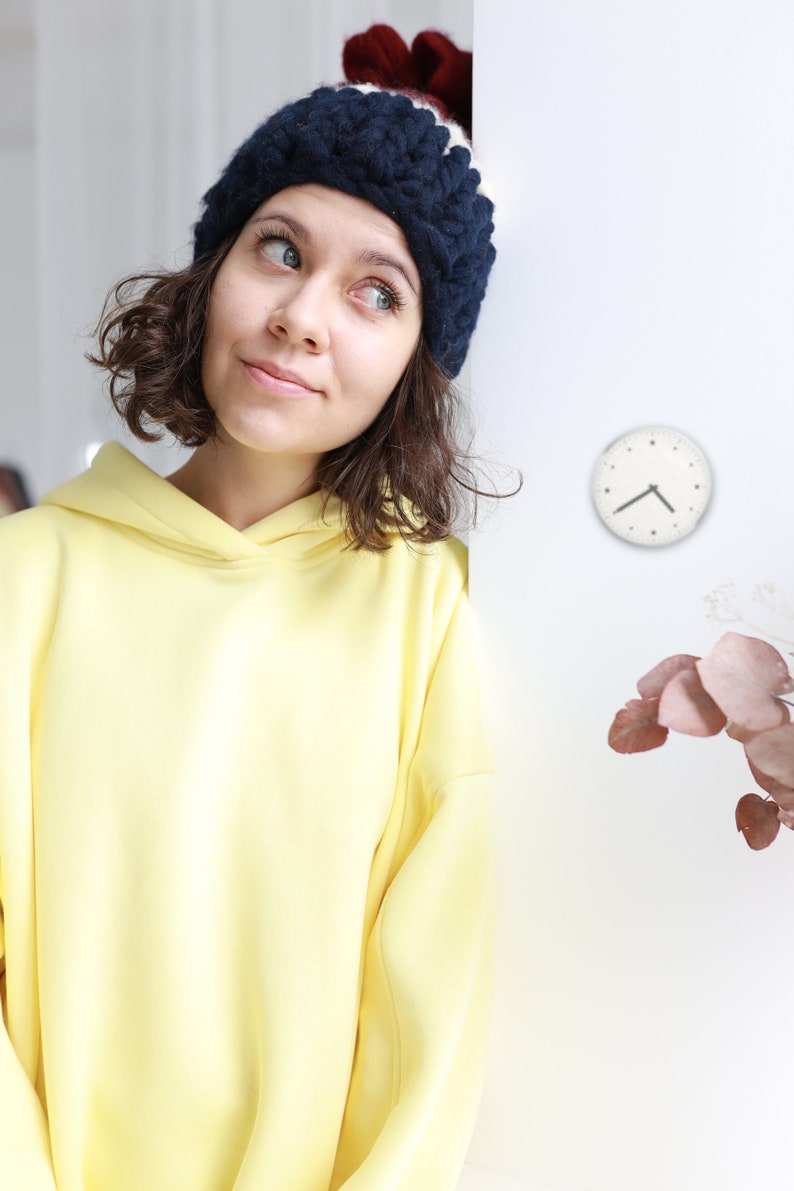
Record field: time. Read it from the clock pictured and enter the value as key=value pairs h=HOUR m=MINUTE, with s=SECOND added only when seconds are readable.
h=4 m=40
